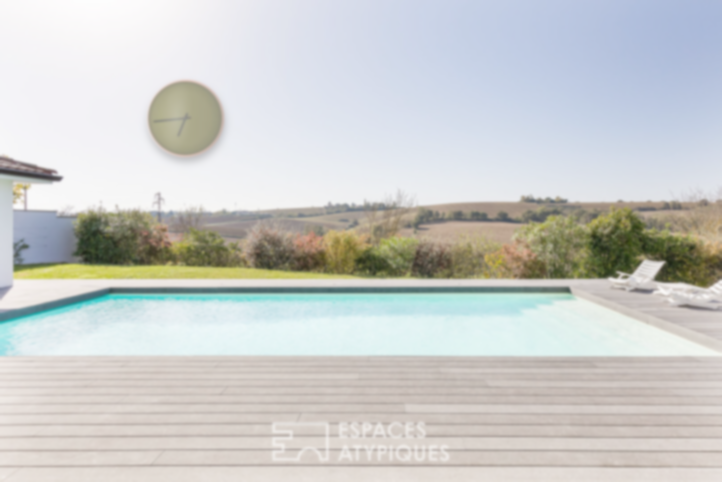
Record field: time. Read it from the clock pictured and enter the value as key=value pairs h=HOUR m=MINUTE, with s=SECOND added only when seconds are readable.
h=6 m=44
